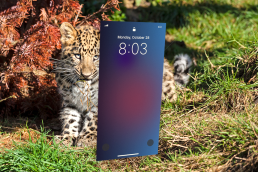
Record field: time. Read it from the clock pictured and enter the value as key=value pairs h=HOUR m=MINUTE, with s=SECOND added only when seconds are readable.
h=8 m=3
